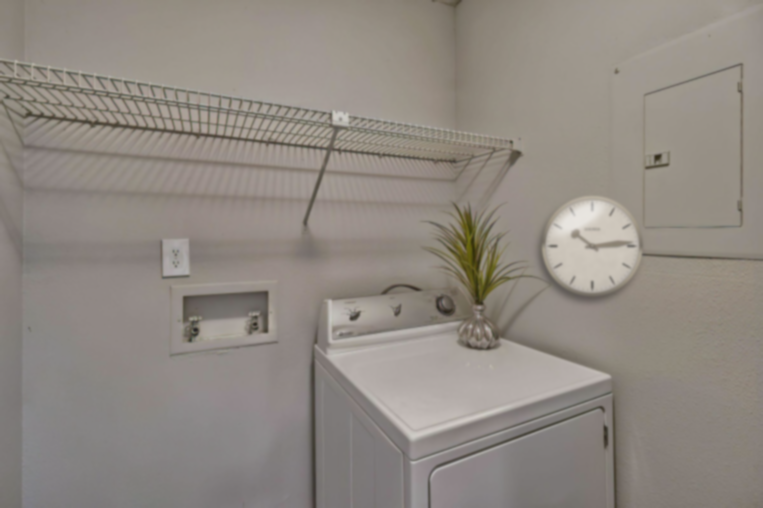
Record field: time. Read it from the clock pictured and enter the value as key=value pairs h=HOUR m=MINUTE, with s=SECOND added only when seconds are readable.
h=10 m=14
